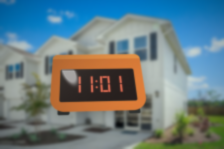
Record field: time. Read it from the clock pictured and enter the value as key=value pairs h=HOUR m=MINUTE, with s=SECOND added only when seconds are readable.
h=11 m=1
